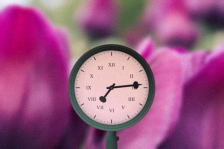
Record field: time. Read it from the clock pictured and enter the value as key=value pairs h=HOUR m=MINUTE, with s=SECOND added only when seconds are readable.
h=7 m=14
